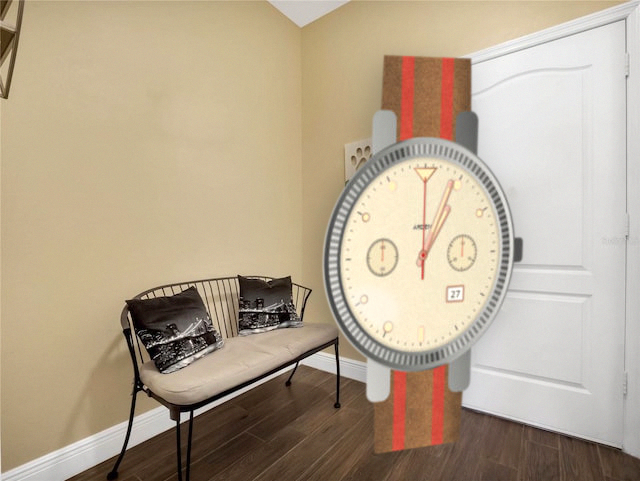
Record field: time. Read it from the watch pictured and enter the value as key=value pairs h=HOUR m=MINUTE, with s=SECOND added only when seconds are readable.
h=1 m=4
